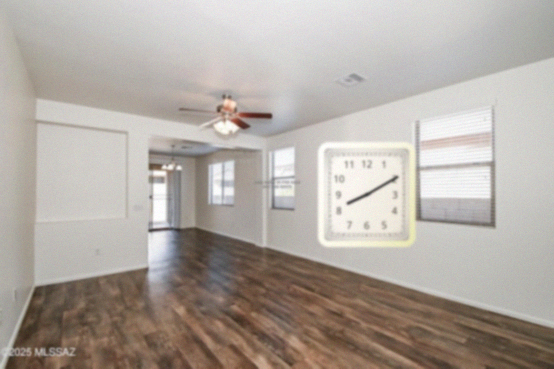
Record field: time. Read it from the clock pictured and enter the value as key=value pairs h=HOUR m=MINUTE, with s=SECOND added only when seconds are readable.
h=8 m=10
